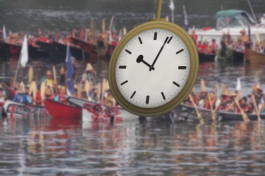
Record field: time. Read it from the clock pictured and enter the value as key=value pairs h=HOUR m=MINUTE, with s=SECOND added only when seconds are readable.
h=10 m=4
